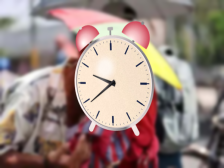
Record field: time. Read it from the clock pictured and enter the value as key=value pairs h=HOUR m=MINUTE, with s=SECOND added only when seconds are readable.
h=9 m=39
